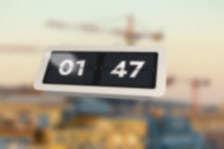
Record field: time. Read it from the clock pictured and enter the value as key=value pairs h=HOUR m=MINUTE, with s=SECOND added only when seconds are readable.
h=1 m=47
